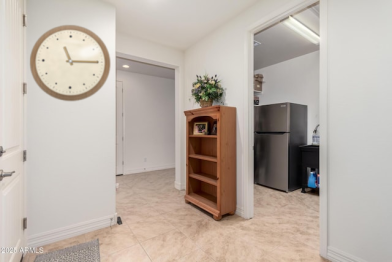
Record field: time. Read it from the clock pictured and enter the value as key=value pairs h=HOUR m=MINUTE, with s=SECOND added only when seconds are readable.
h=11 m=15
